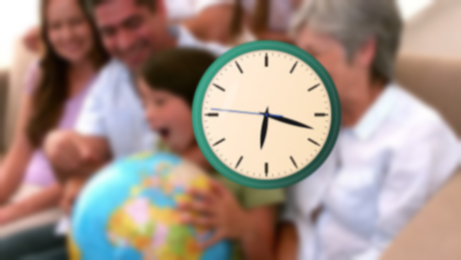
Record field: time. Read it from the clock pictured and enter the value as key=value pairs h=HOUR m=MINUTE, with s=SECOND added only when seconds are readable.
h=6 m=17 s=46
